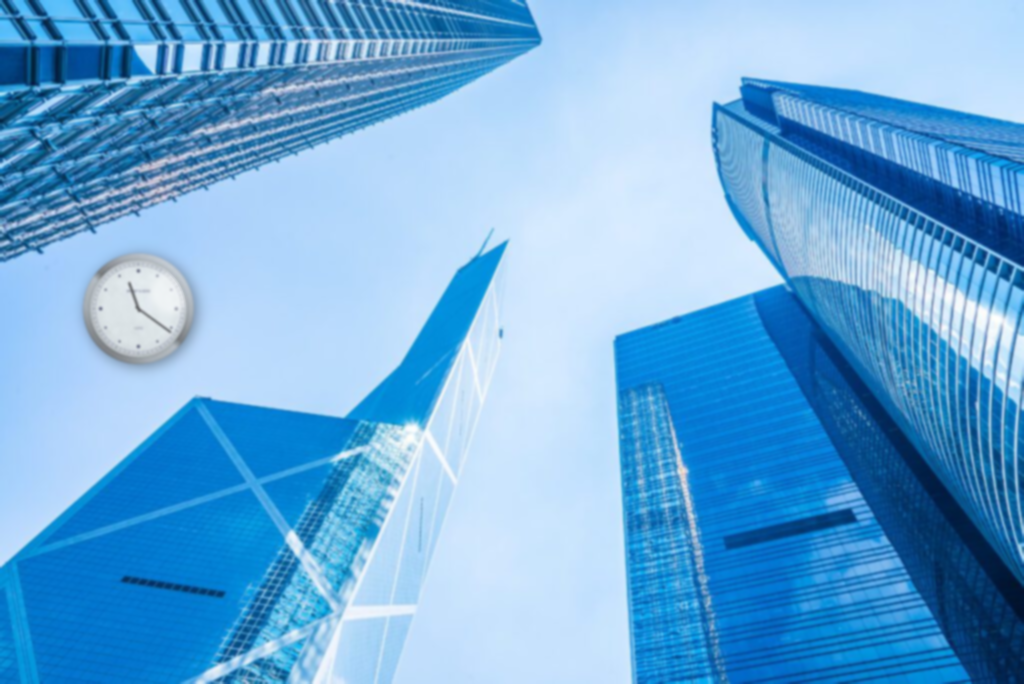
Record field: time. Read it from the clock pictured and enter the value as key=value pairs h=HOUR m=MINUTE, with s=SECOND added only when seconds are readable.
h=11 m=21
